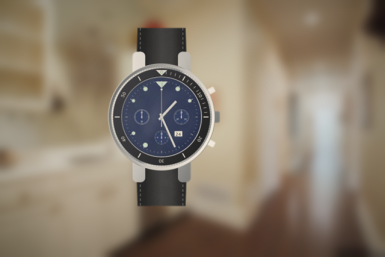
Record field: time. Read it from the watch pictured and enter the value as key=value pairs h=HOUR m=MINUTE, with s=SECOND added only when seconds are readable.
h=1 m=26
